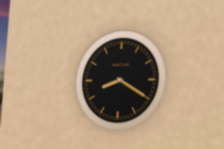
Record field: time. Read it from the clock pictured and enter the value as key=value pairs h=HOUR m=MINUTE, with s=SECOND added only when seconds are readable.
h=8 m=20
